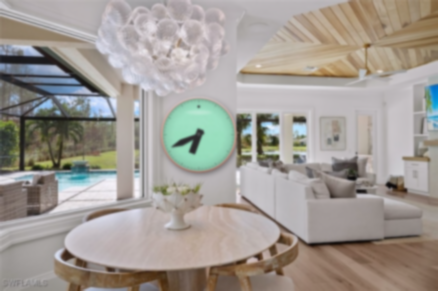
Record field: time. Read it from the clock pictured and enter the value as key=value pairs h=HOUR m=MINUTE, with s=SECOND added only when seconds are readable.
h=6 m=41
